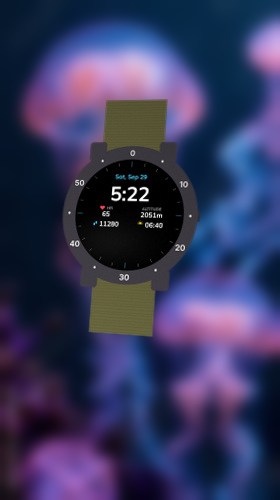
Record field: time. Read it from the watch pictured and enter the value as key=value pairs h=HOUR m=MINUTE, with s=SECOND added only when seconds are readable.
h=5 m=22
